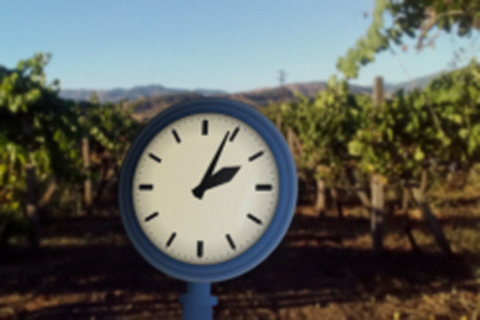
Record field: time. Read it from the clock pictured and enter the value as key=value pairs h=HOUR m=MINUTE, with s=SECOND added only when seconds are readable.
h=2 m=4
